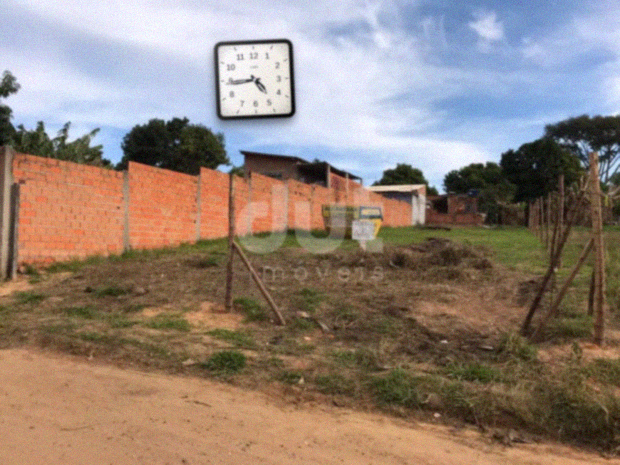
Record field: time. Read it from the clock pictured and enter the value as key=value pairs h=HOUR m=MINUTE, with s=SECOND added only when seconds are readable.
h=4 m=44
